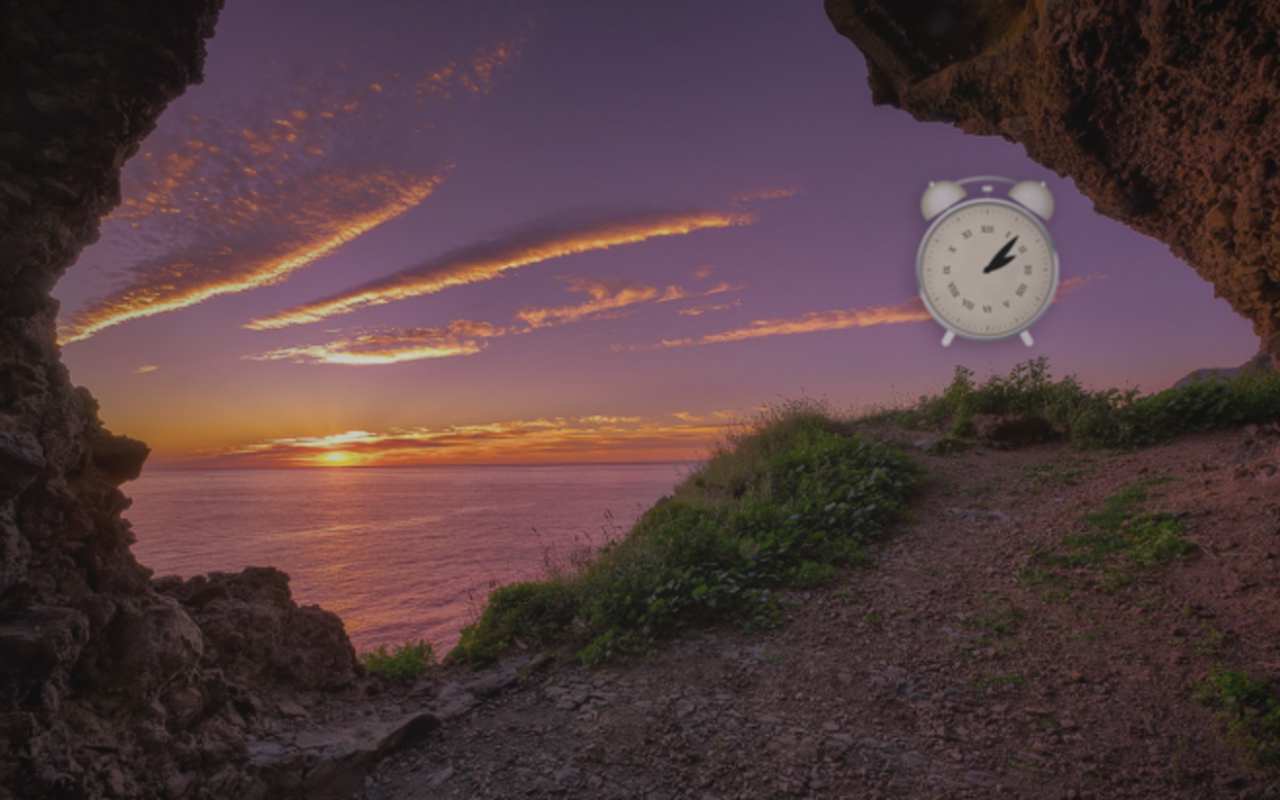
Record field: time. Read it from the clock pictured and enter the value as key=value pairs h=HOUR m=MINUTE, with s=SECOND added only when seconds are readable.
h=2 m=7
